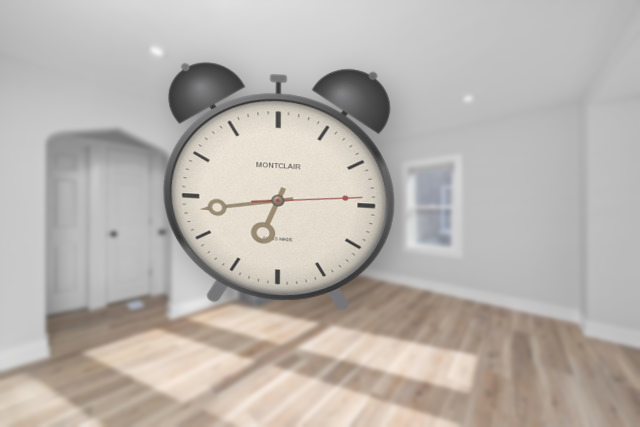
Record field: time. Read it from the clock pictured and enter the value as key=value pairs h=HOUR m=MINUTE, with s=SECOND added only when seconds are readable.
h=6 m=43 s=14
